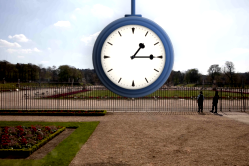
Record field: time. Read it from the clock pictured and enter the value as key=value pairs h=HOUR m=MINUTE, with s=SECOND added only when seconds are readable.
h=1 m=15
